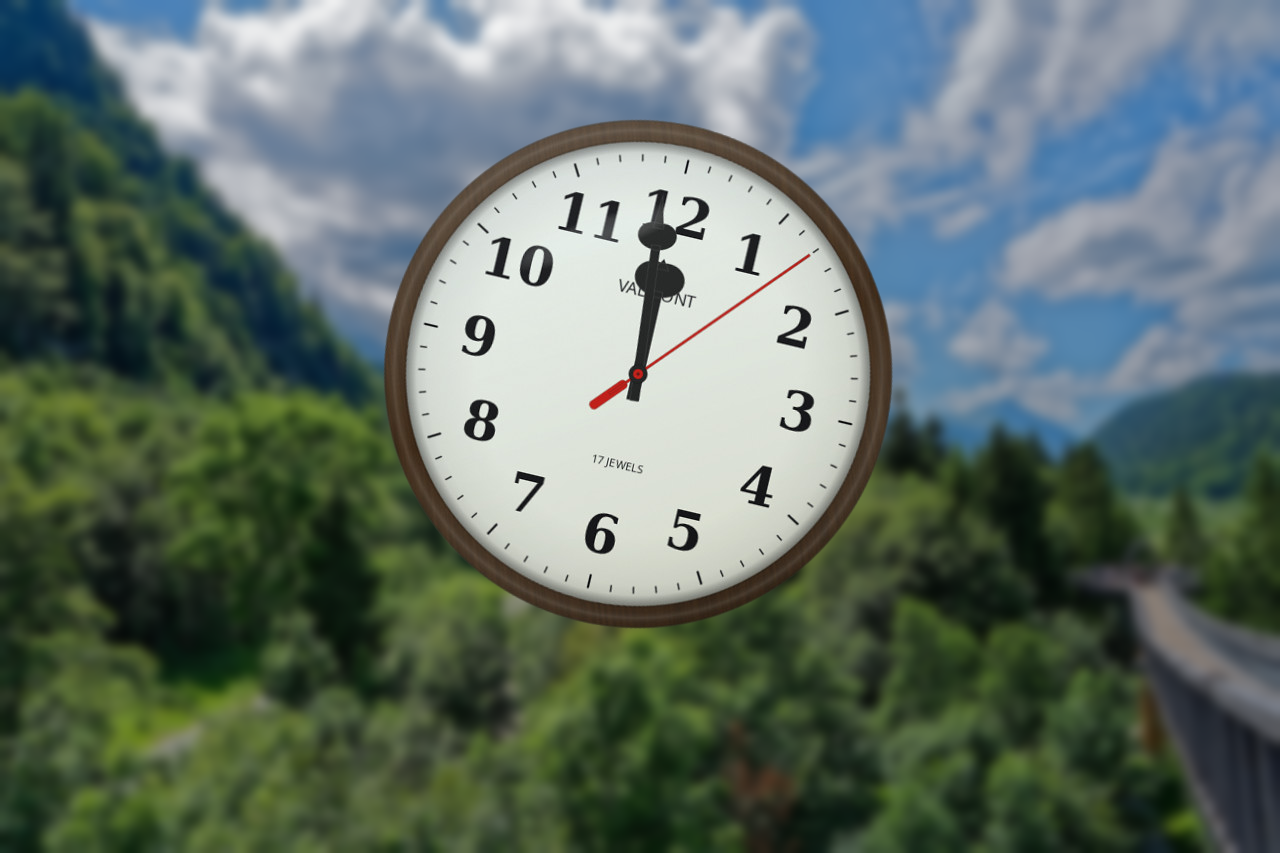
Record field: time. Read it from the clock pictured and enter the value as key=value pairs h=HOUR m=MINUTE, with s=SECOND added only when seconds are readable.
h=11 m=59 s=7
